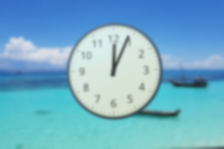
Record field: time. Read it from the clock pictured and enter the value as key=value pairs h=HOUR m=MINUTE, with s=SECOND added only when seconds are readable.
h=12 m=4
